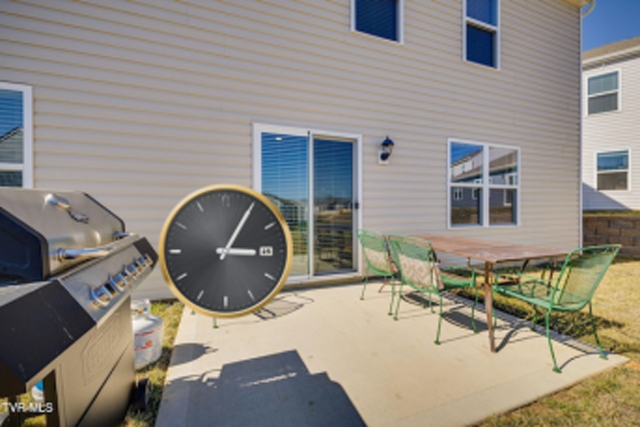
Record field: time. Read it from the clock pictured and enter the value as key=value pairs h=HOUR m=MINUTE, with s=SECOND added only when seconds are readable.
h=3 m=5
